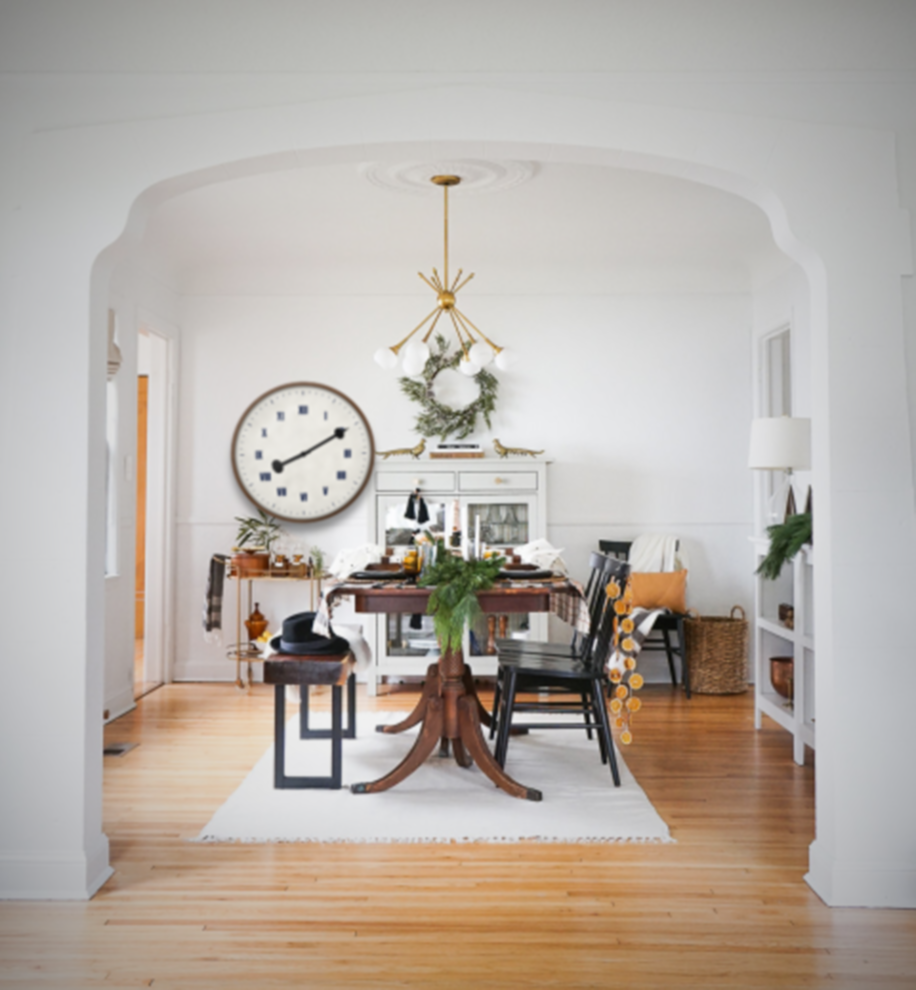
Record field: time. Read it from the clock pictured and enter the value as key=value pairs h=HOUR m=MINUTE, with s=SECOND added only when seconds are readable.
h=8 m=10
